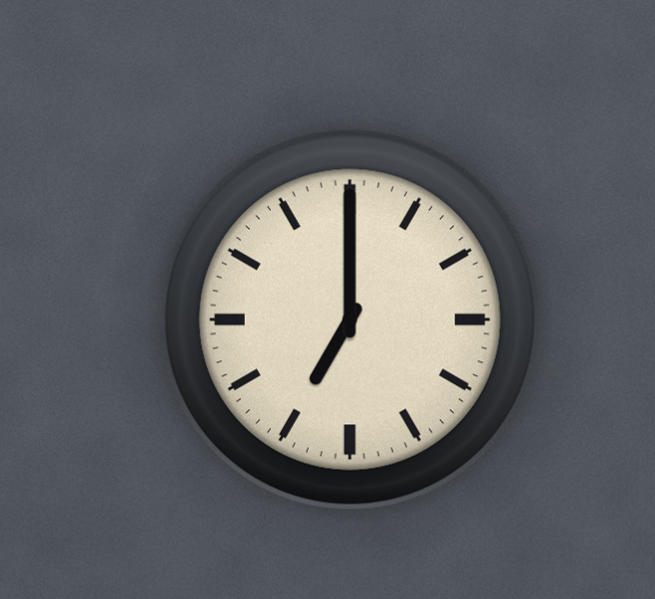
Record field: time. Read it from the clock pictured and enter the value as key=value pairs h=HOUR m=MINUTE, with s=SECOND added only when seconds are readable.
h=7 m=0
